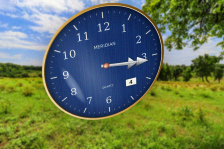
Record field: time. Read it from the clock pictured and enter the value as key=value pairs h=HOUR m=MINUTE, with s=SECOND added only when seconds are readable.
h=3 m=16
